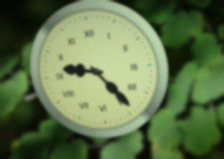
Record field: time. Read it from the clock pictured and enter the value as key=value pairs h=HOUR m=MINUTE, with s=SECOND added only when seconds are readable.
h=9 m=24
